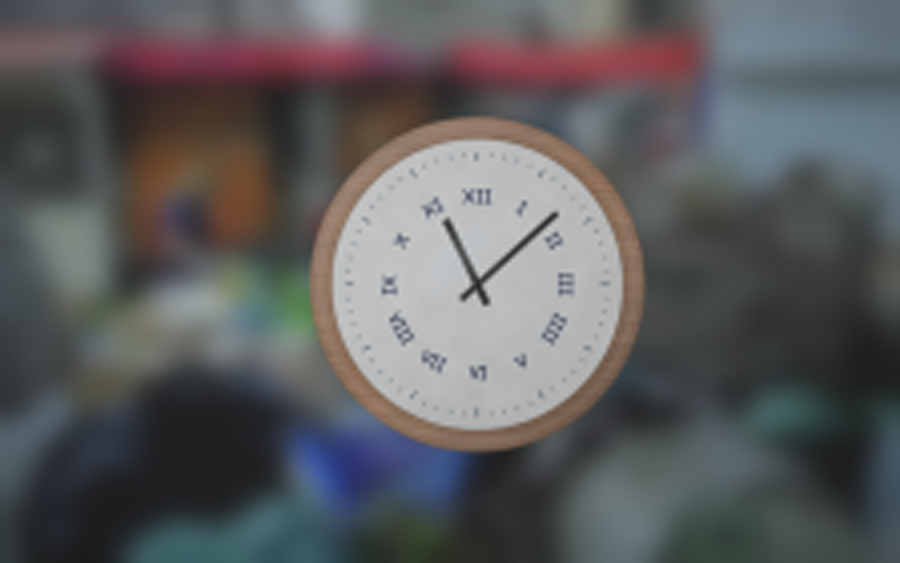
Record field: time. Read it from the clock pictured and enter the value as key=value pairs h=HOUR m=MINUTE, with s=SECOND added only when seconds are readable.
h=11 m=8
